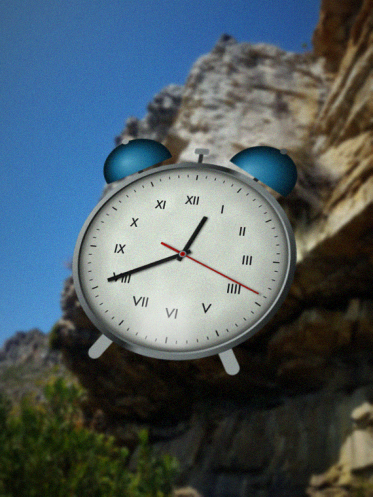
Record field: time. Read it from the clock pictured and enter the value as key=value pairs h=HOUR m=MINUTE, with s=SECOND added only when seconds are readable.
h=12 m=40 s=19
